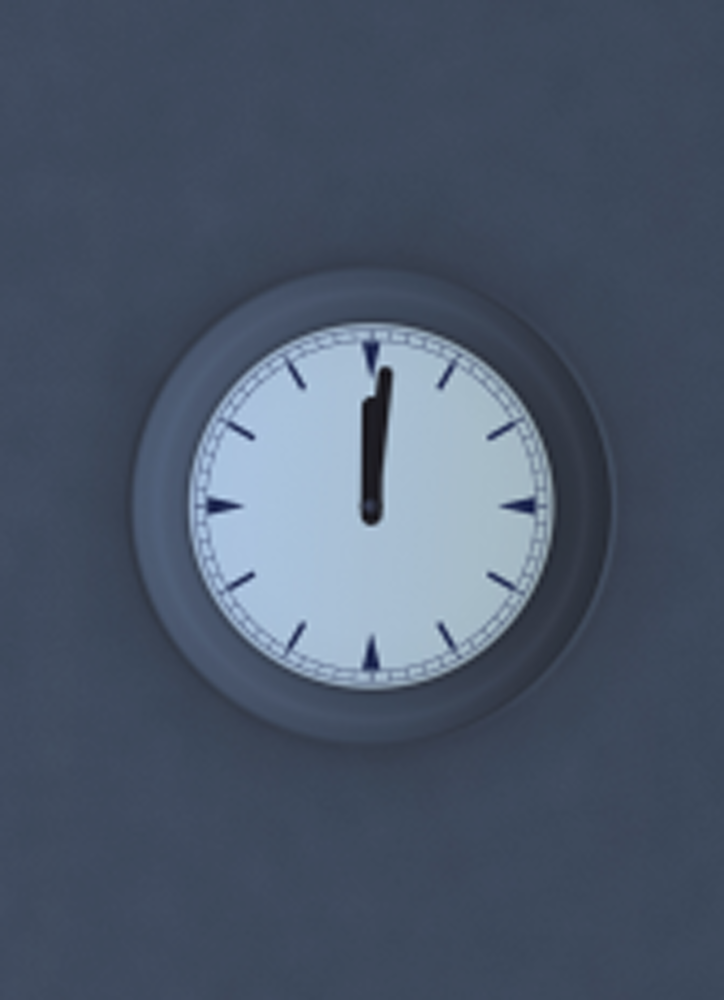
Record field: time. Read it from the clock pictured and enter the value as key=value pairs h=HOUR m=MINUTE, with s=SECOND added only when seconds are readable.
h=12 m=1
